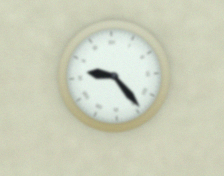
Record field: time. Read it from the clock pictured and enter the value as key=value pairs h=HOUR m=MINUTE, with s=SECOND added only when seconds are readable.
h=9 m=24
